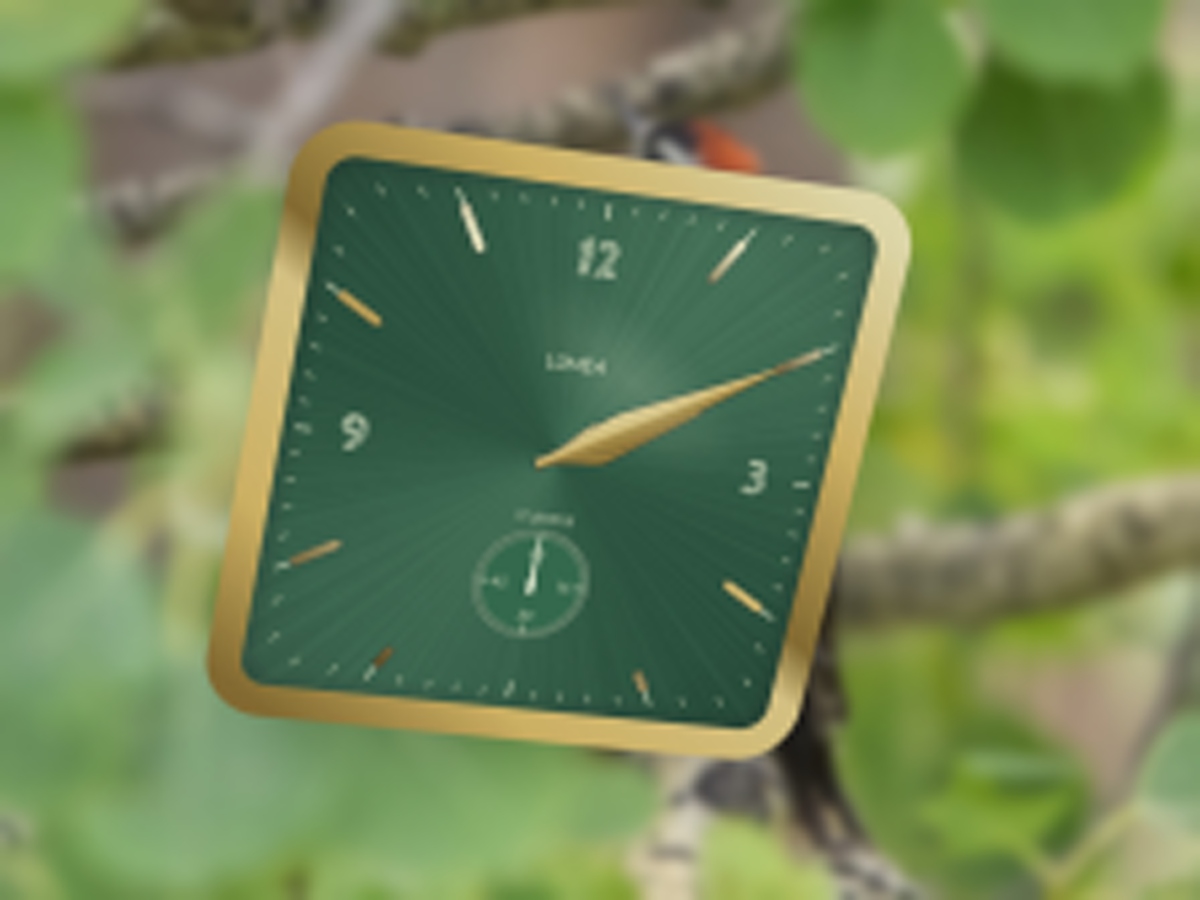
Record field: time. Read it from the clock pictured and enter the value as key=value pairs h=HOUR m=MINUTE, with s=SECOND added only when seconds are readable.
h=2 m=10
